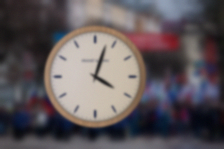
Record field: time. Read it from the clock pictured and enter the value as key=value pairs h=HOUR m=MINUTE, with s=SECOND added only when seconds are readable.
h=4 m=3
